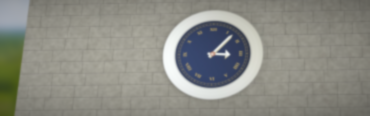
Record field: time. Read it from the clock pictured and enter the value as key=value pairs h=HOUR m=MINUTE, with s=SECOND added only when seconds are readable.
h=3 m=7
